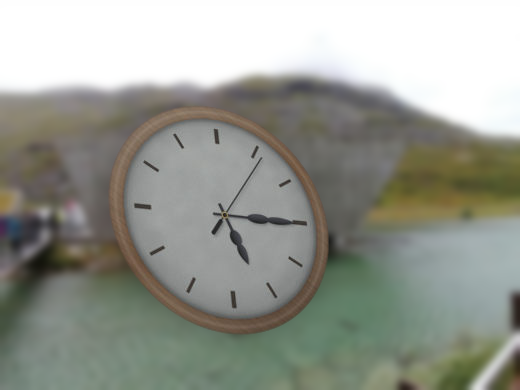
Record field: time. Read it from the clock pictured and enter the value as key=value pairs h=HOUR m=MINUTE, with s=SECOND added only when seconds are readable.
h=5 m=15 s=6
